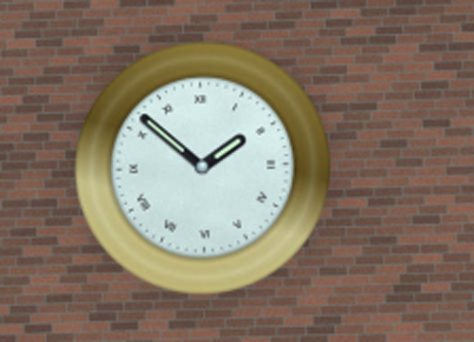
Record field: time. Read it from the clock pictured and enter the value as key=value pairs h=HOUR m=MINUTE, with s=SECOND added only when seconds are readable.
h=1 m=52
